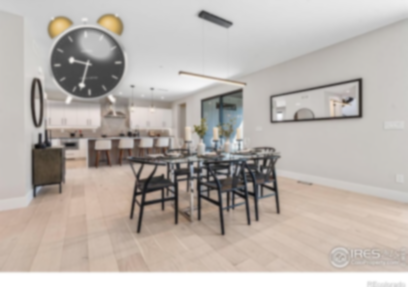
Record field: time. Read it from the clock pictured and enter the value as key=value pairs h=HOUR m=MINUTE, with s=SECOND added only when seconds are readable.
h=9 m=33
